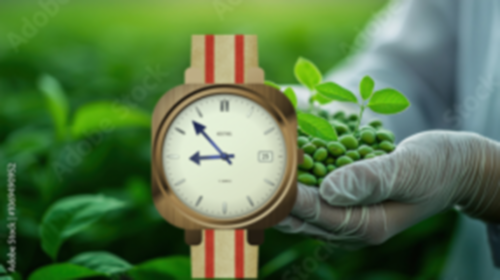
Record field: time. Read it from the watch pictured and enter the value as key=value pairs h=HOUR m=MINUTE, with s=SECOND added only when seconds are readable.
h=8 m=53
